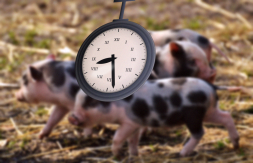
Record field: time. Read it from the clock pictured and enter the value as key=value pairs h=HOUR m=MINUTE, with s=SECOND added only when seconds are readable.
h=8 m=28
